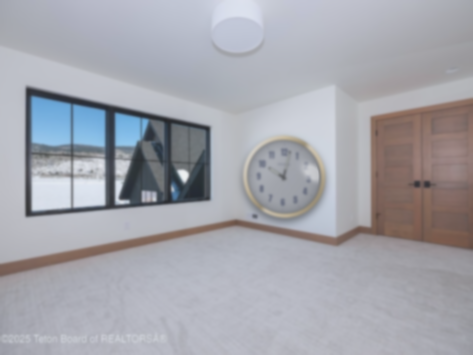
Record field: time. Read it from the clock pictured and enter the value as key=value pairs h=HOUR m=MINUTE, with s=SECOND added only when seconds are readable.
h=10 m=2
